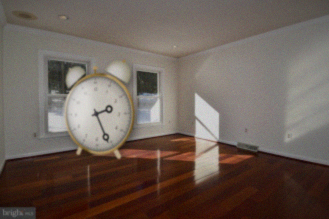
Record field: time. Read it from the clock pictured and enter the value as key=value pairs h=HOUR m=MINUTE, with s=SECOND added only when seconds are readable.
h=2 m=26
